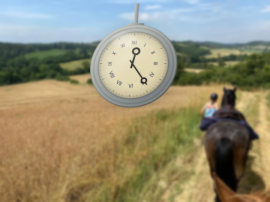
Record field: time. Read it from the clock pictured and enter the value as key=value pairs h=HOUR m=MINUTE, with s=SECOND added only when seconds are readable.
h=12 m=24
